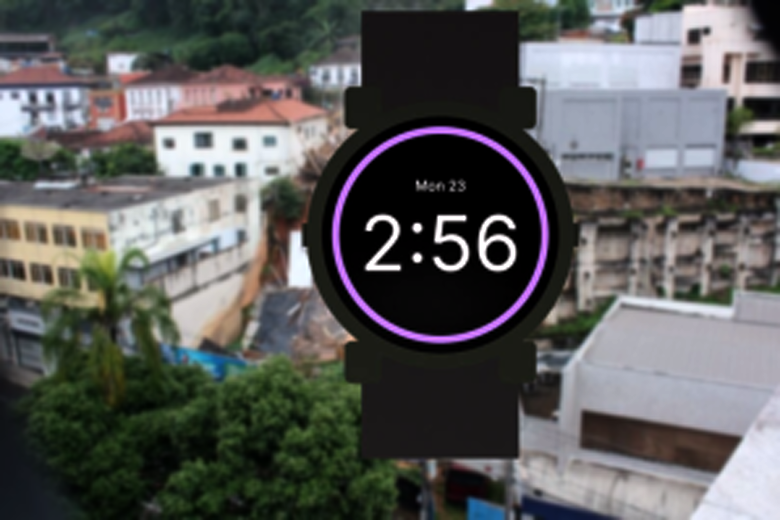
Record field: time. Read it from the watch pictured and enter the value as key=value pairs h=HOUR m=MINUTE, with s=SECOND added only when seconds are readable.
h=2 m=56
